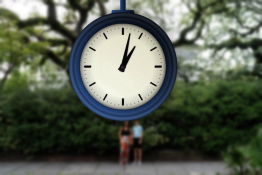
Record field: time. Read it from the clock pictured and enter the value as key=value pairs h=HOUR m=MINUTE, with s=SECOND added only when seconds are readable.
h=1 m=2
